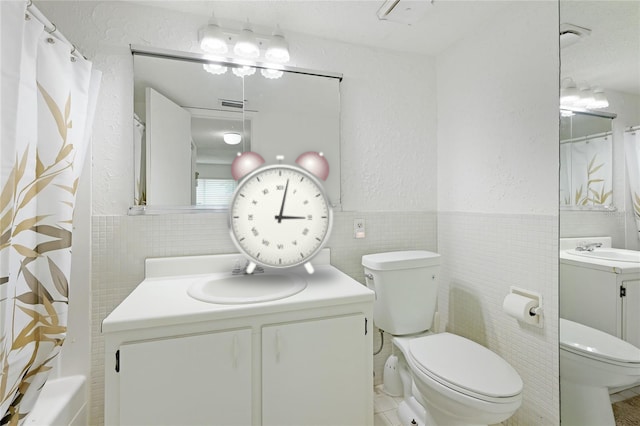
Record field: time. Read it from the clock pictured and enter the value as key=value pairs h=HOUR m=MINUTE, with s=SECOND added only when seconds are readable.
h=3 m=2
